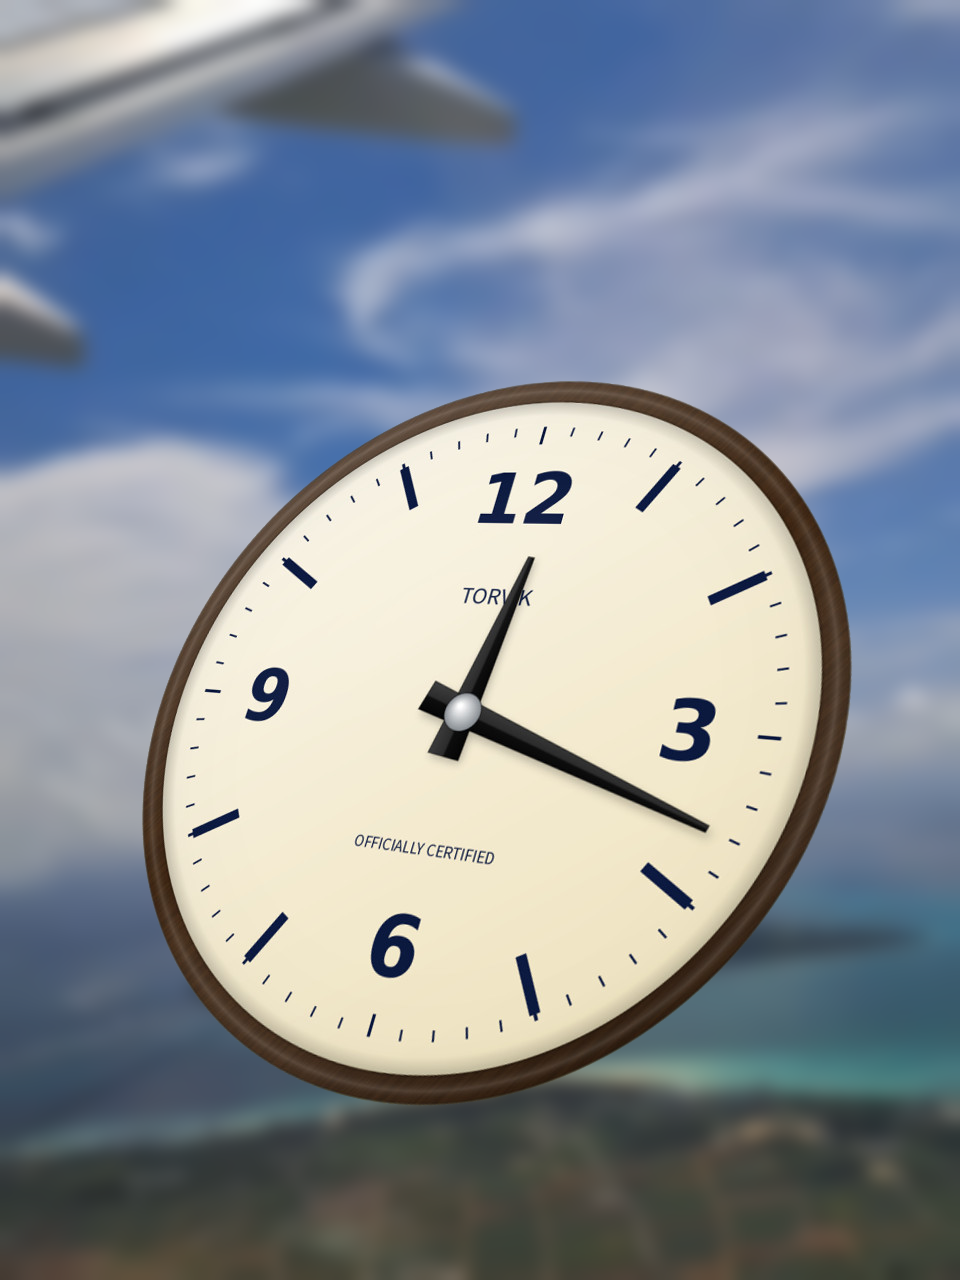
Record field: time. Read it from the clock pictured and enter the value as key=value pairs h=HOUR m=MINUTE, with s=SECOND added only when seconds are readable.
h=12 m=18
